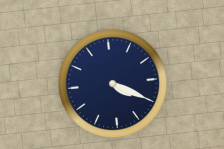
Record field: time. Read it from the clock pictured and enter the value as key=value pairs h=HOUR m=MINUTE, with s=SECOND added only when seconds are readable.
h=4 m=20
